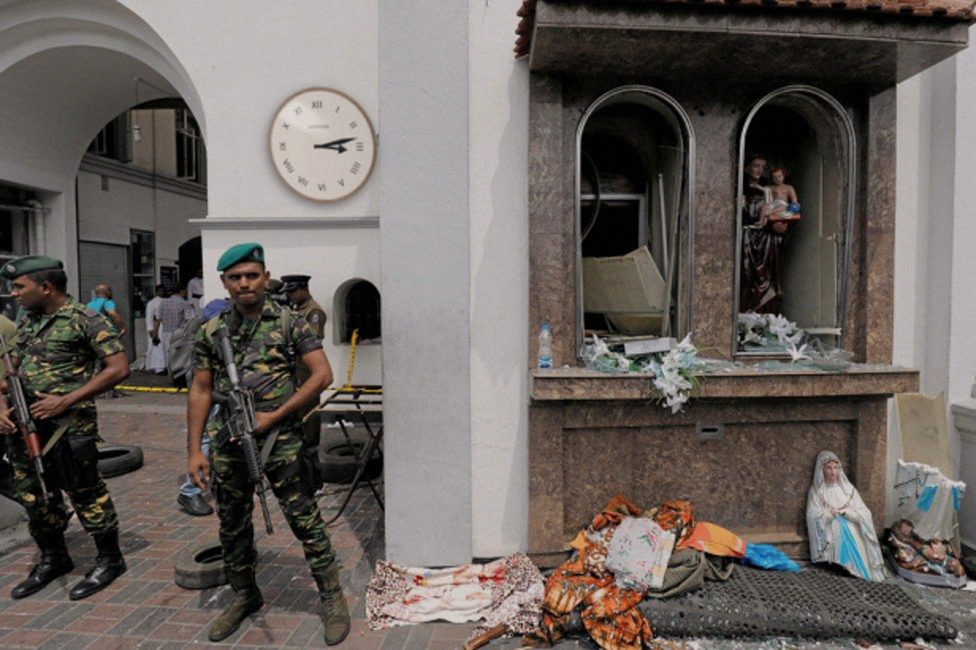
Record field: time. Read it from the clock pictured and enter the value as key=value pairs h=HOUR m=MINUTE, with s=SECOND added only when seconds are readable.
h=3 m=13
